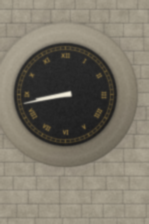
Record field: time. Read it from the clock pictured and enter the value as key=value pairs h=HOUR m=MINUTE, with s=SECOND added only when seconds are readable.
h=8 m=43
